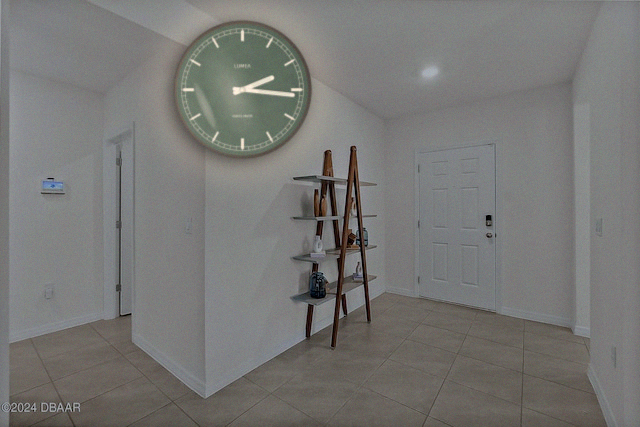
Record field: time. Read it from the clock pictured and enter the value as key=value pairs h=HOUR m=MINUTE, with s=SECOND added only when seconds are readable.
h=2 m=16
